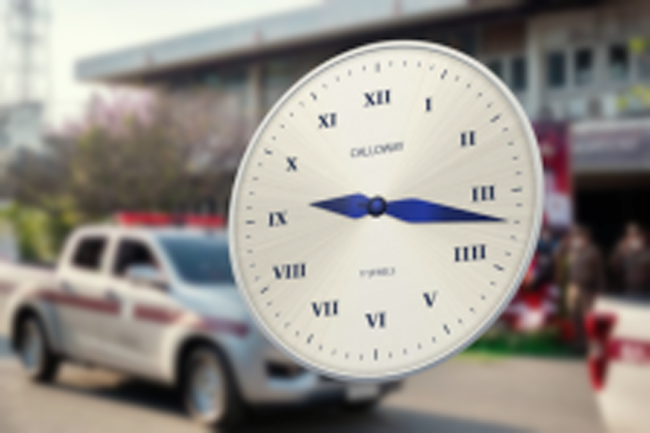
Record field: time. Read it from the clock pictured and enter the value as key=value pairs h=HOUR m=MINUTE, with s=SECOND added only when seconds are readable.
h=9 m=17
